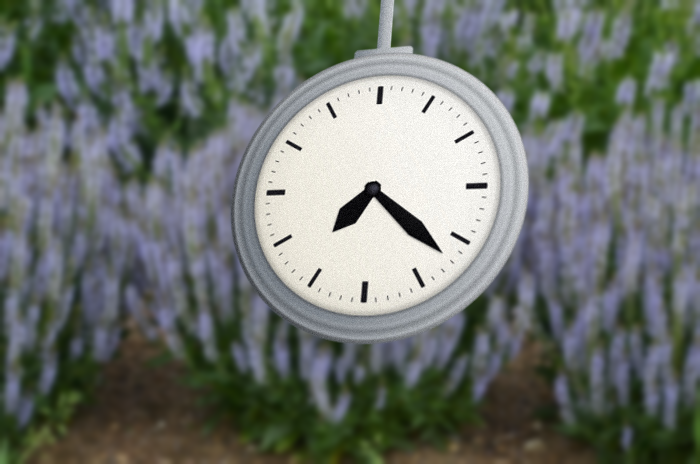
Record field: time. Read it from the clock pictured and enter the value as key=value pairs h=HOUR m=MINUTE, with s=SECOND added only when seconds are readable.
h=7 m=22
